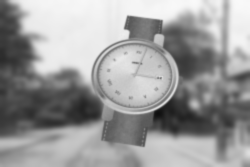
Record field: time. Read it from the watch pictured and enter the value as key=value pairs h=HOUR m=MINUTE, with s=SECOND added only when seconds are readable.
h=3 m=2
